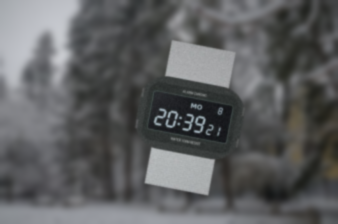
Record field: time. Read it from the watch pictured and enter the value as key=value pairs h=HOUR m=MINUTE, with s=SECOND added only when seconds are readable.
h=20 m=39 s=21
